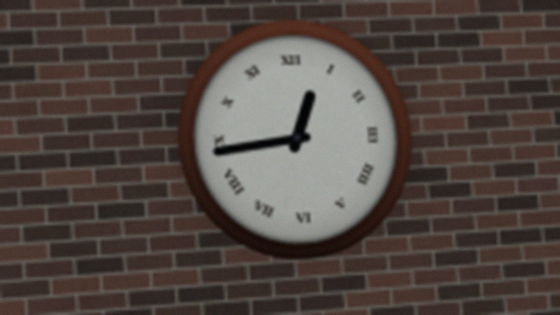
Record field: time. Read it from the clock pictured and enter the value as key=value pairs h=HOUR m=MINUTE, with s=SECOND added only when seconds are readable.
h=12 m=44
